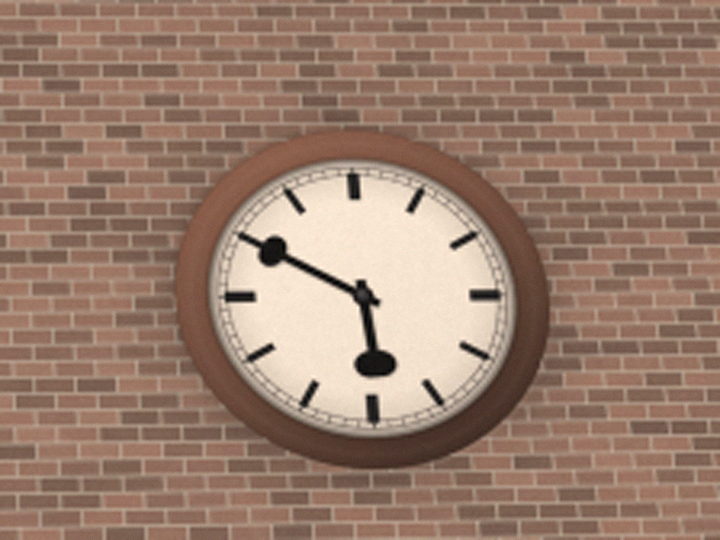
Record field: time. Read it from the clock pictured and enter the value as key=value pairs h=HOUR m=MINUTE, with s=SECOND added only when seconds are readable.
h=5 m=50
